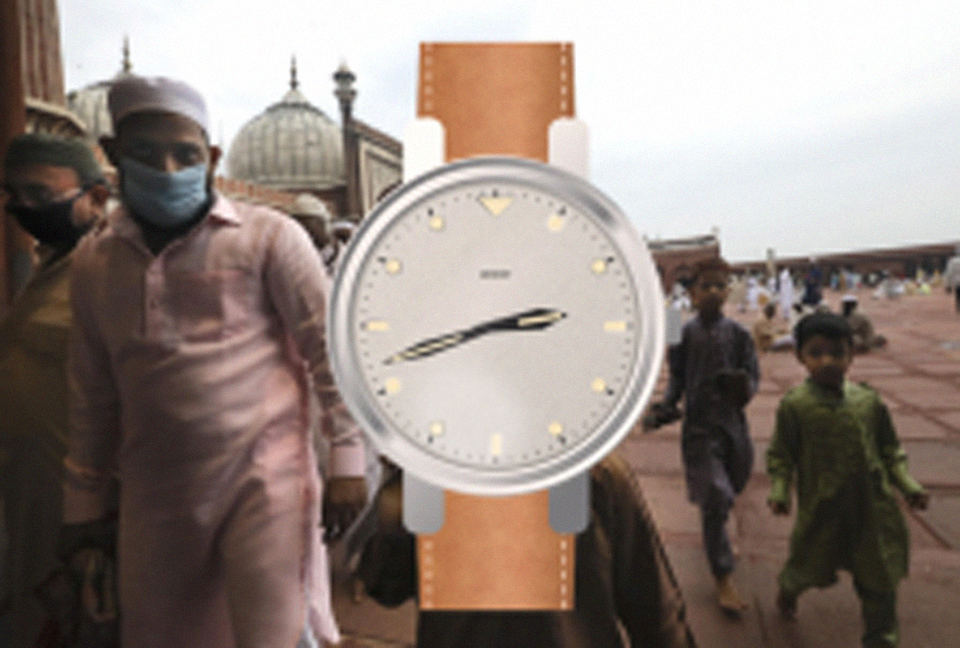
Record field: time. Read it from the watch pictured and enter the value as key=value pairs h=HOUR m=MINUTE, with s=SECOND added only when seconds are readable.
h=2 m=42
